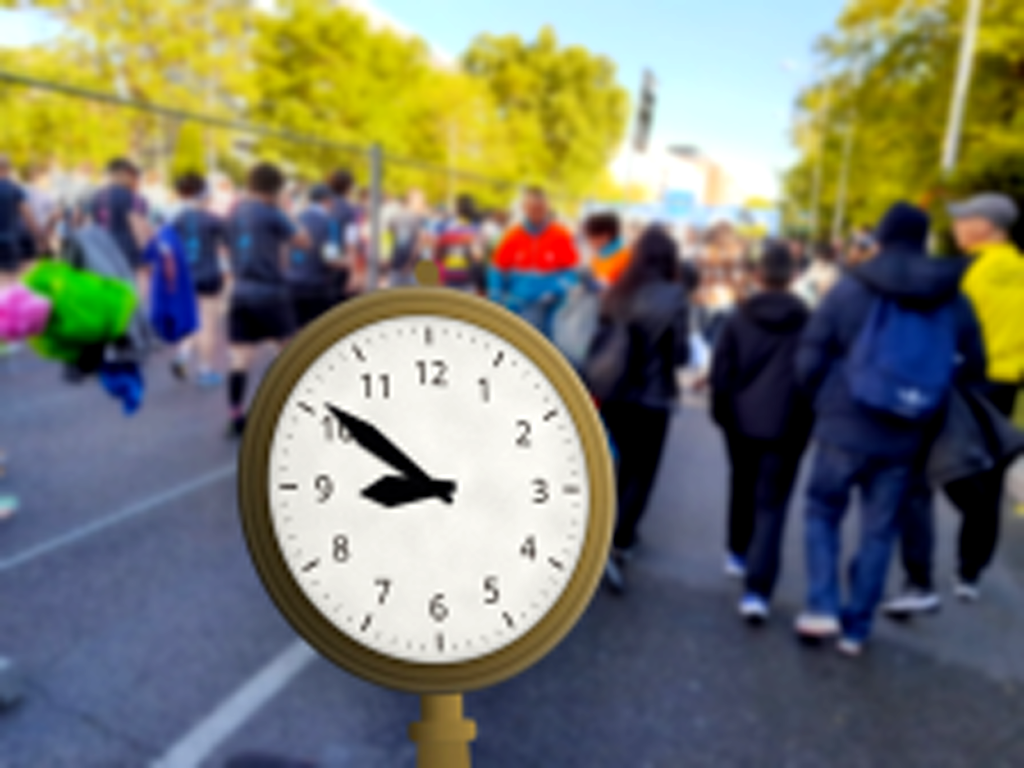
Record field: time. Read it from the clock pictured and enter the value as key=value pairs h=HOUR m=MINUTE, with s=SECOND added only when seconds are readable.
h=8 m=51
